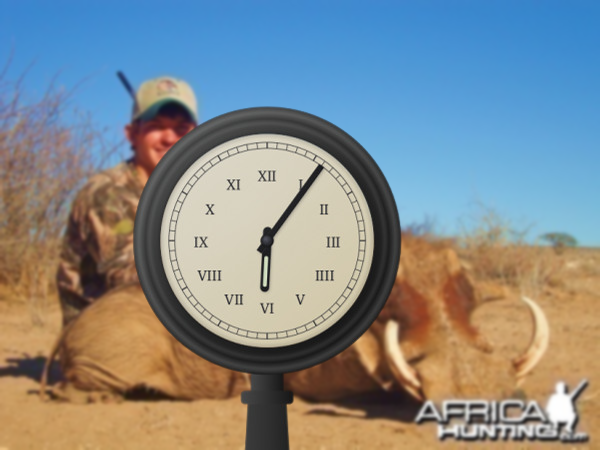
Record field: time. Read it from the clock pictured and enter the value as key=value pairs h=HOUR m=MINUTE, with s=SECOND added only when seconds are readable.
h=6 m=6
